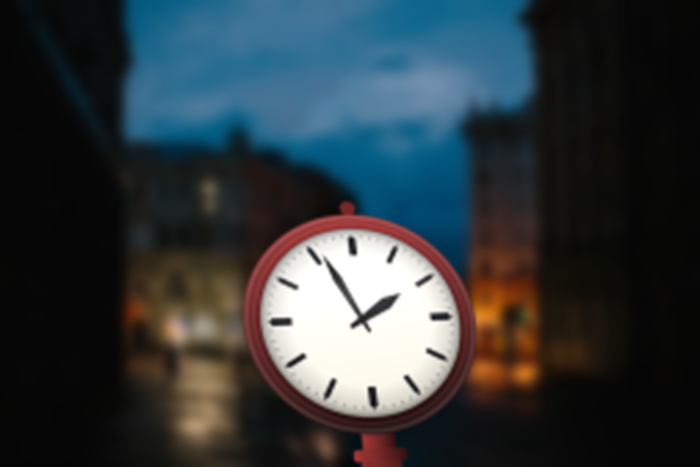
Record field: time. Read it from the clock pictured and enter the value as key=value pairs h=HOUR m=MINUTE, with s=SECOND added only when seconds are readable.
h=1 m=56
